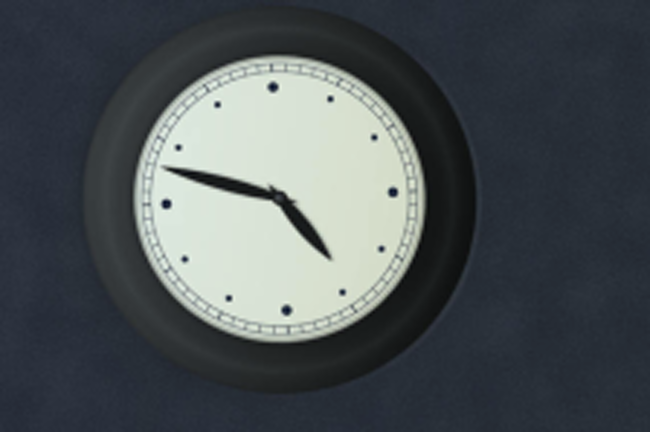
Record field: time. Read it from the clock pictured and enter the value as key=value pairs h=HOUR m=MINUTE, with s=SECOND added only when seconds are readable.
h=4 m=48
